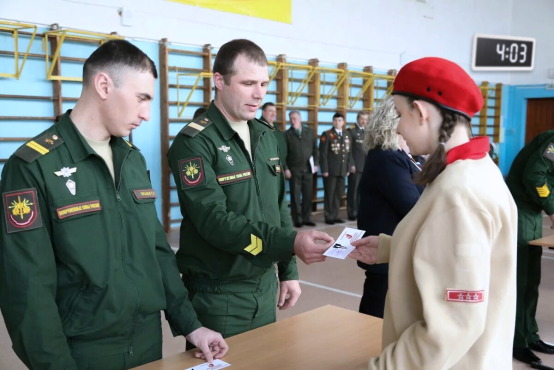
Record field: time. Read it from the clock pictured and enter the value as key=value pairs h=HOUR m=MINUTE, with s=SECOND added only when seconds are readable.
h=4 m=3
